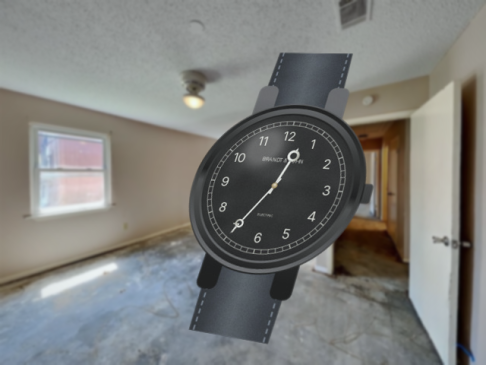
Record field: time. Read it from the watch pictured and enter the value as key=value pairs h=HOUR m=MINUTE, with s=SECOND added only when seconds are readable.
h=12 m=35
